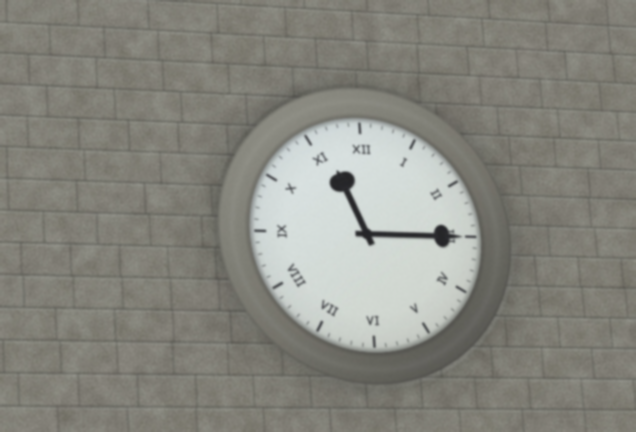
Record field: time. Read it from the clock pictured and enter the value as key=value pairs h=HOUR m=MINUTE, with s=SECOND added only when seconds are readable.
h=11 m=15
